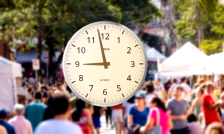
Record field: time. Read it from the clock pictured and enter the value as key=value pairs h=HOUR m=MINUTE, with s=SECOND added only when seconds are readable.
h=8 m=58
